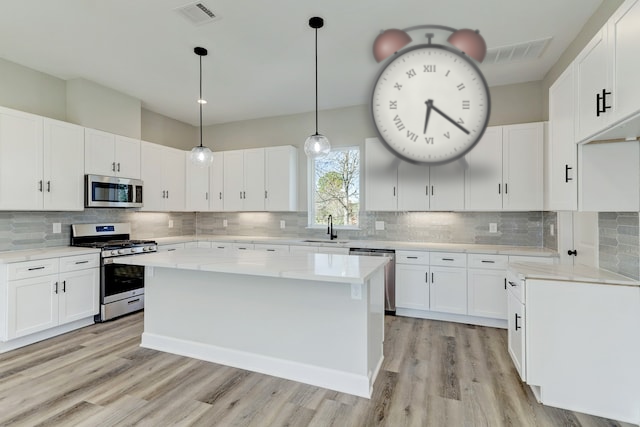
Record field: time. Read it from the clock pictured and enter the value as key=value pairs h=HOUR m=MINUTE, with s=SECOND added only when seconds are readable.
h=6 m=21
